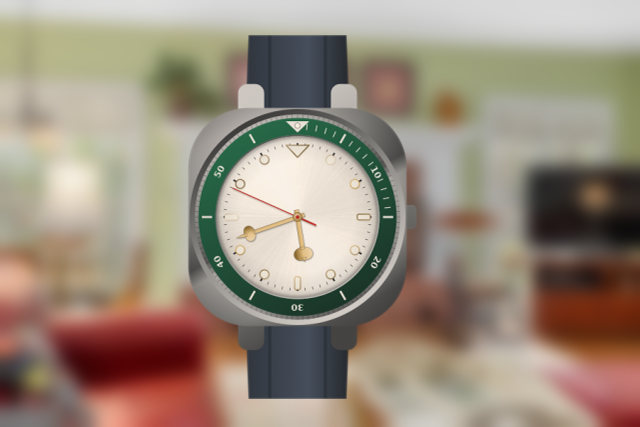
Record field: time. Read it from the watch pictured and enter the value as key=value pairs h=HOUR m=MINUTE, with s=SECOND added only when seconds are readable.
h=5 m=41 s=49
